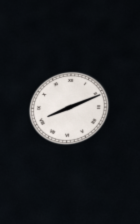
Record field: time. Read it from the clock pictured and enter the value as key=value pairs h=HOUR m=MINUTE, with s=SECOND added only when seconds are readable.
h=8 m=11
